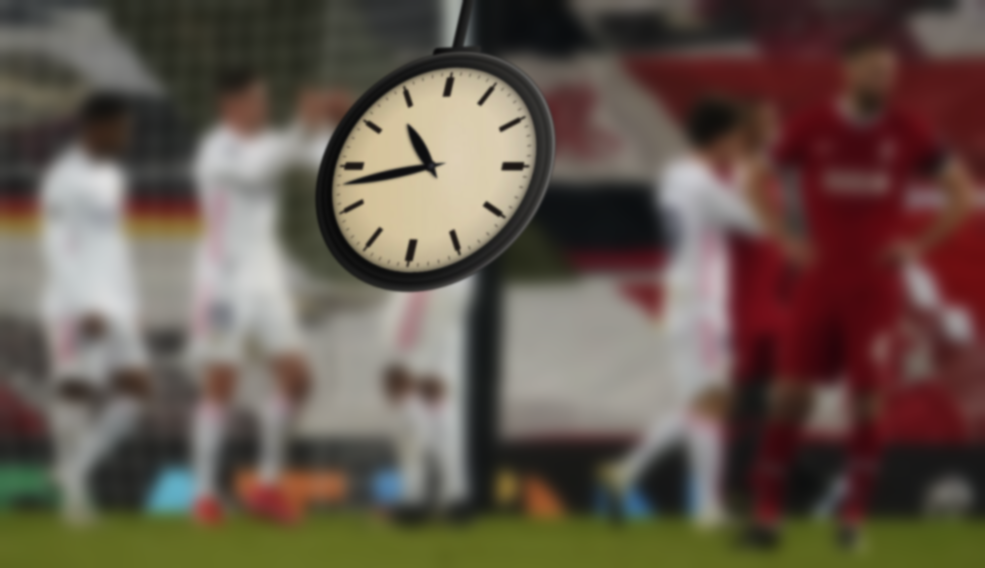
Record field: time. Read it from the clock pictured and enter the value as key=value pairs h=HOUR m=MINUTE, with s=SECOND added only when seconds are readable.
h=10 m=43
